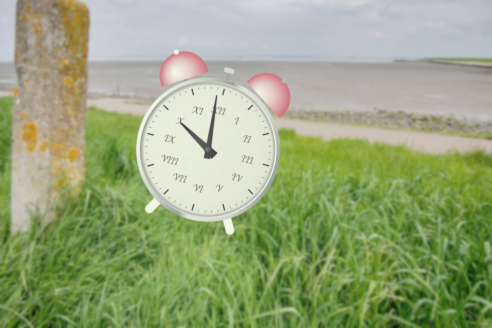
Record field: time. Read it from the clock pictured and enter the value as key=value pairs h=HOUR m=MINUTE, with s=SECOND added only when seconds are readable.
h=9 m=59
